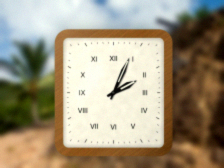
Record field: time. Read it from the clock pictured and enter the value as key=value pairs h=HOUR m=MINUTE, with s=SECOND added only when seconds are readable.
h=2 m=4
